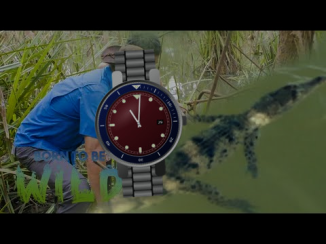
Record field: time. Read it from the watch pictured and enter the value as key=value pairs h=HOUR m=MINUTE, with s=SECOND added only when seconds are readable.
h=11 m=1
